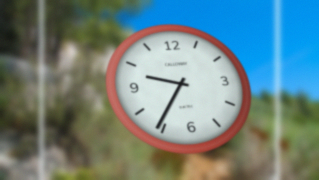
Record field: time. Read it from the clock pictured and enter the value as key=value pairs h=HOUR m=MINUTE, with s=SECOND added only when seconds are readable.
h=9 m=36
